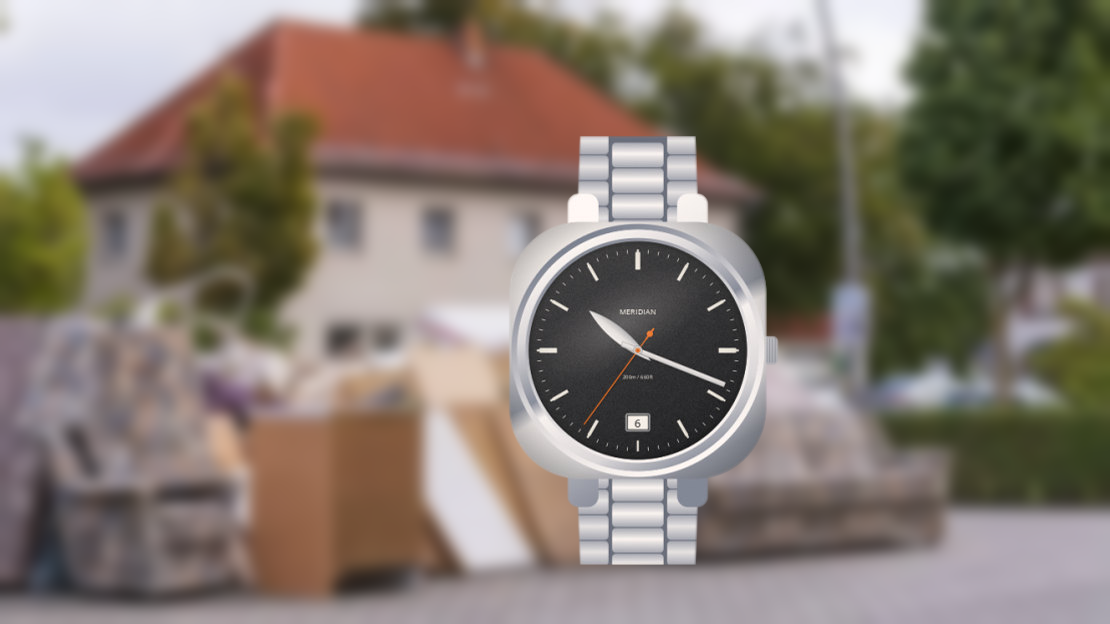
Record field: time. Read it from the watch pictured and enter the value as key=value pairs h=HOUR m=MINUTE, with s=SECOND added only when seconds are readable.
h=10 m=18 s=36
